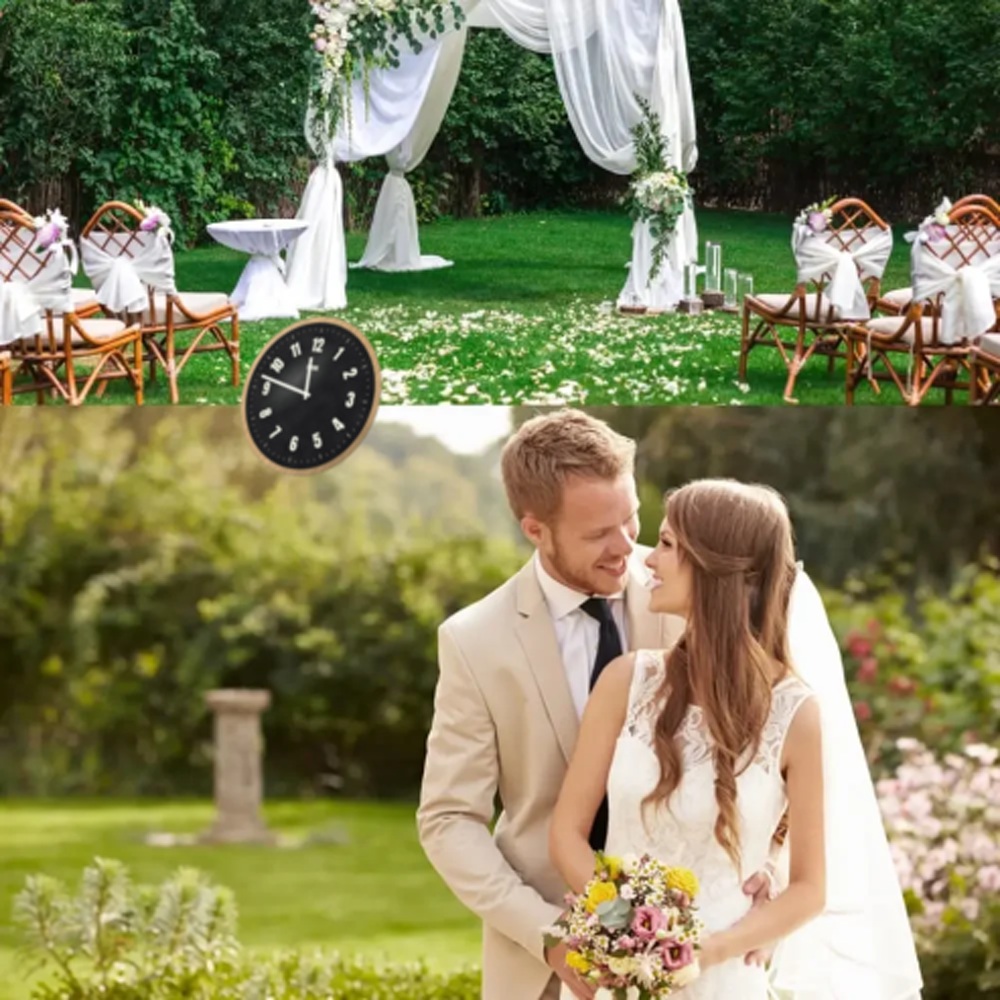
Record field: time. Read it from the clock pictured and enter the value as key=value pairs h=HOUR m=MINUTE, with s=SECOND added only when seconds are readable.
h=11 m=47
